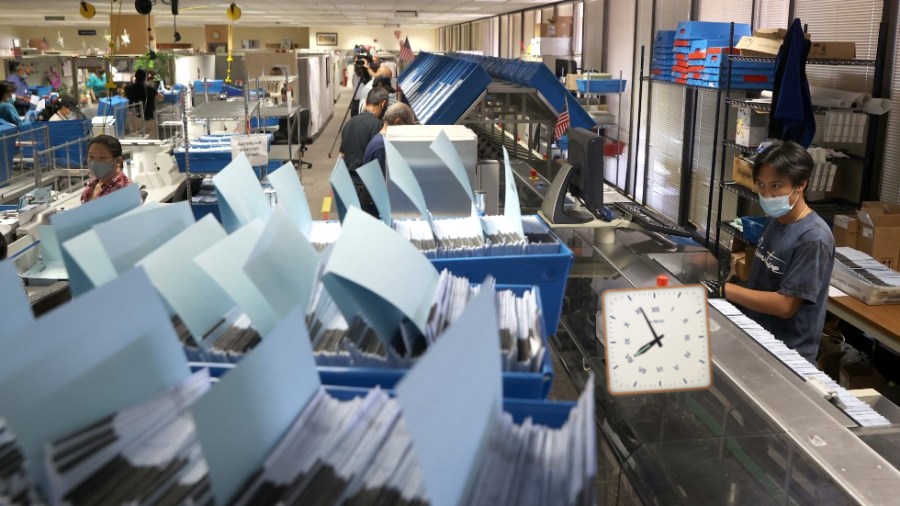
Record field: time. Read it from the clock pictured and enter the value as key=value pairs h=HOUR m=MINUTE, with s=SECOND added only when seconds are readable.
h=7 m=56
